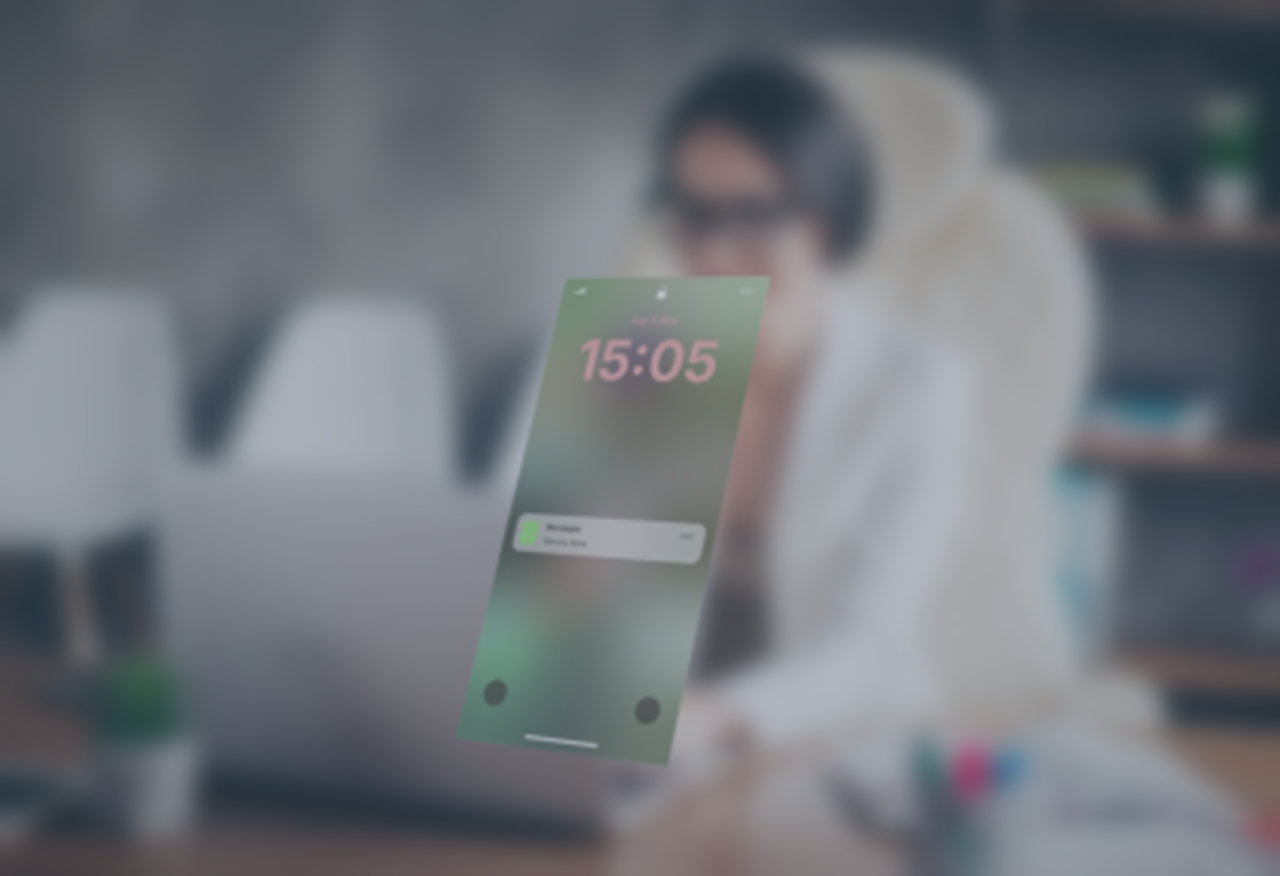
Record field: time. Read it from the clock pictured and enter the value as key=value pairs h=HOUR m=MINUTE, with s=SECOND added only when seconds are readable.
h=15 m=5
